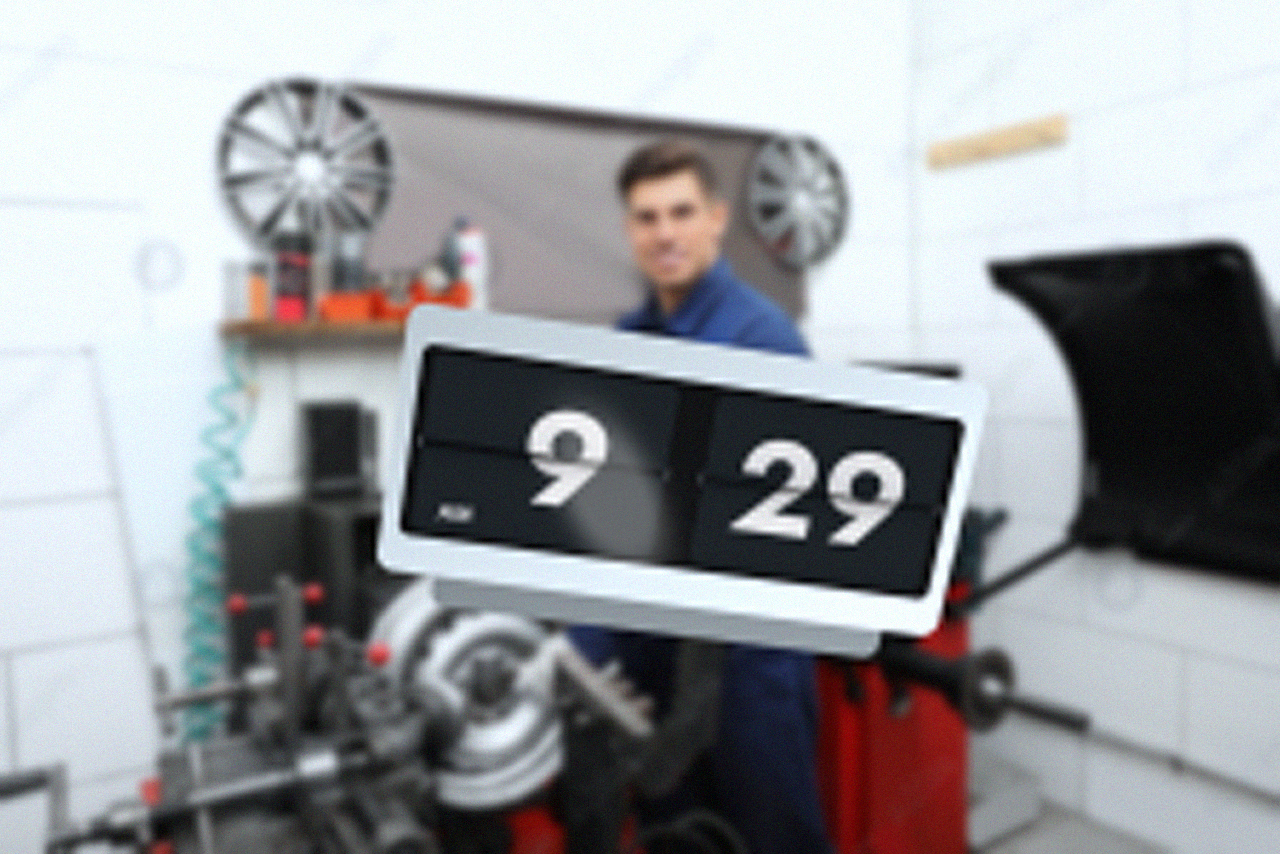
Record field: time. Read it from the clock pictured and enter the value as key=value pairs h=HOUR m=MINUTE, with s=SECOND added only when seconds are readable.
h=9 m=29
